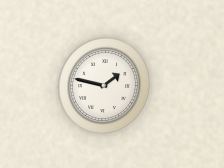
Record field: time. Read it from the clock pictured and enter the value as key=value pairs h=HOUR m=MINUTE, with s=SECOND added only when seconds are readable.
h=1 m=47
